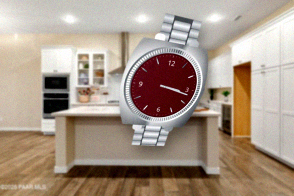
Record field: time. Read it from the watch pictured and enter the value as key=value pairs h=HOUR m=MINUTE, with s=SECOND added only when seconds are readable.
h=3 m=17
